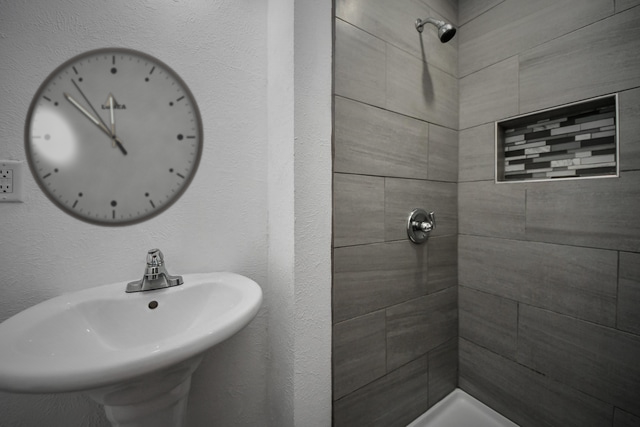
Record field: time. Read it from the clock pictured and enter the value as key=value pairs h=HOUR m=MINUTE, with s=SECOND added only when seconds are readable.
h=11 m=51 s=54
